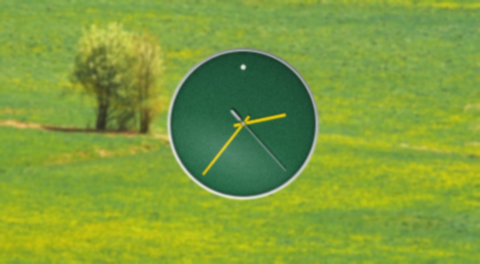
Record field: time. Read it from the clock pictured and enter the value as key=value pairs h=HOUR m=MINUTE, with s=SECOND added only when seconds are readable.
h=2 m=36 s=23
